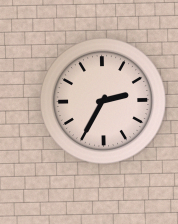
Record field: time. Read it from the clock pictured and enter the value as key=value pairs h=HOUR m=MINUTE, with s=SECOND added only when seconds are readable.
h=2 m=35
